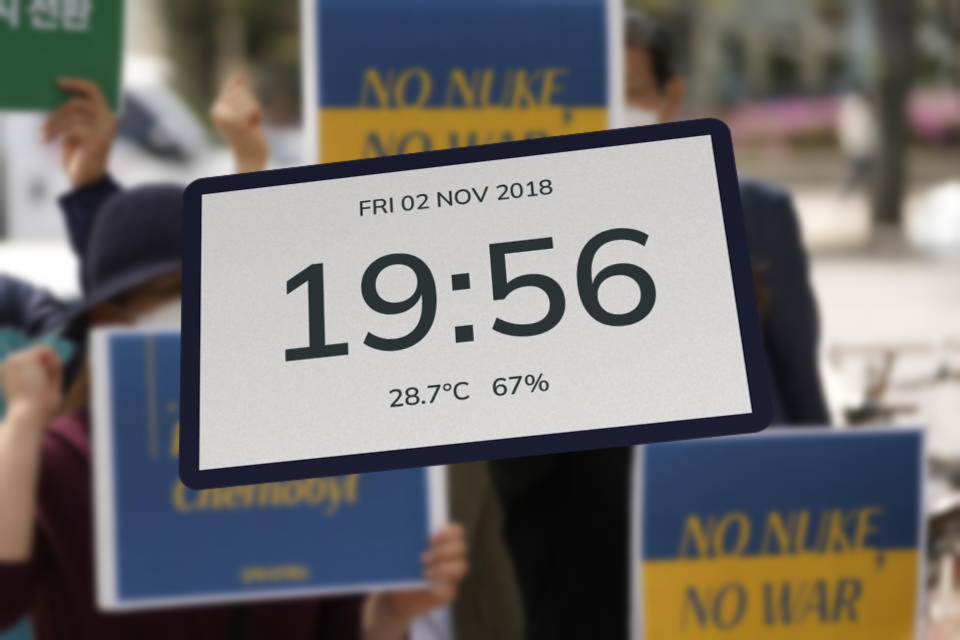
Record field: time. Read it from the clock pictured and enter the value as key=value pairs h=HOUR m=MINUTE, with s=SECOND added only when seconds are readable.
h=19 m=56
